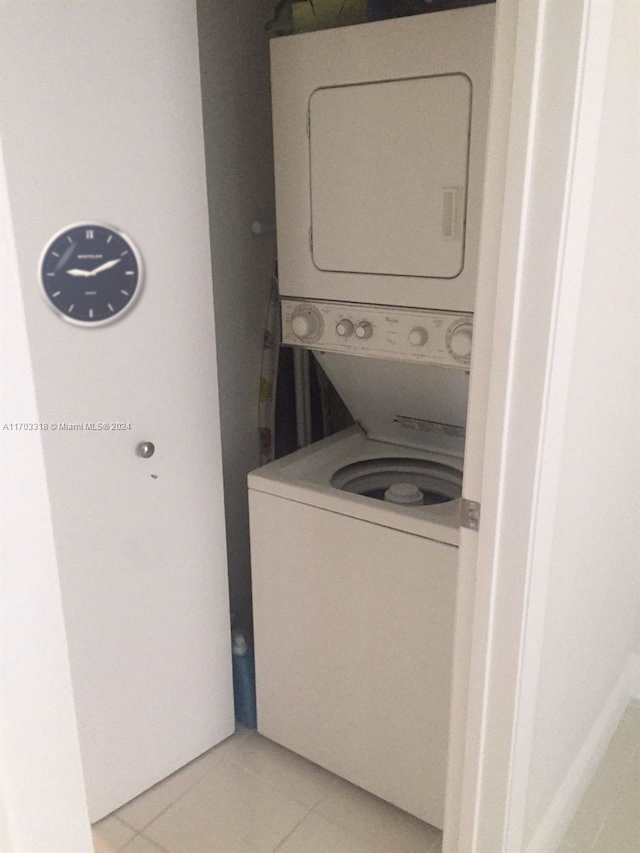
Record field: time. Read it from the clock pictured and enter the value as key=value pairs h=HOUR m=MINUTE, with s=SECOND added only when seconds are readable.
h=9 m=11
